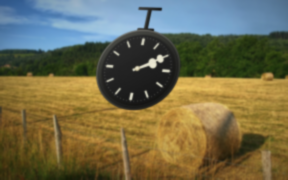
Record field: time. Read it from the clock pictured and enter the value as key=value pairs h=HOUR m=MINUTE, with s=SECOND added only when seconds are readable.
h=2 m=10
